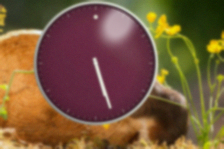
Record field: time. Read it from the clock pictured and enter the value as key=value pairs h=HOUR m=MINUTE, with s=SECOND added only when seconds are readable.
h=5 m=27
